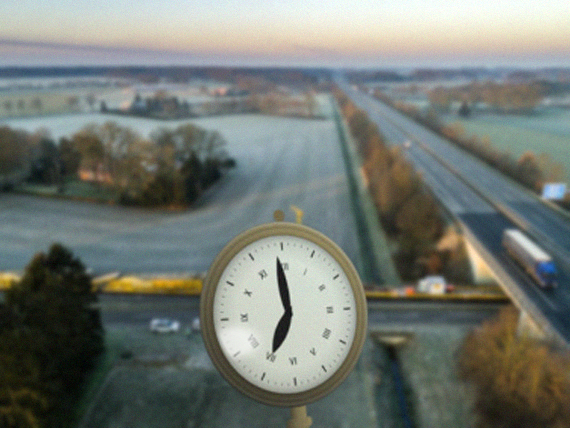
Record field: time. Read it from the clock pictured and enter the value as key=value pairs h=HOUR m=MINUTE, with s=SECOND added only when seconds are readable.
h=6 m=59
